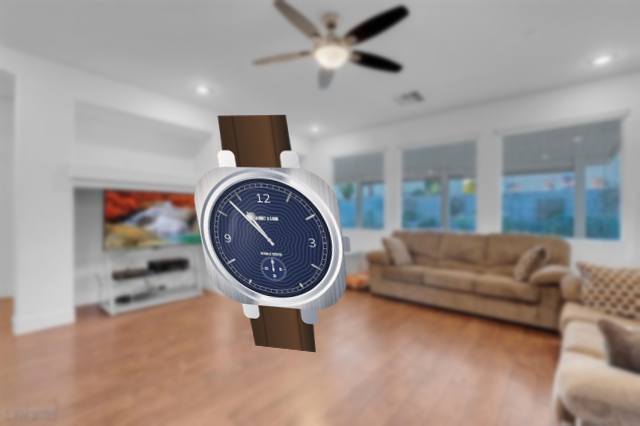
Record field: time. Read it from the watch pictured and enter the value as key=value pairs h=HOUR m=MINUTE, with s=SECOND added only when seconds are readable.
h=10 m=53
